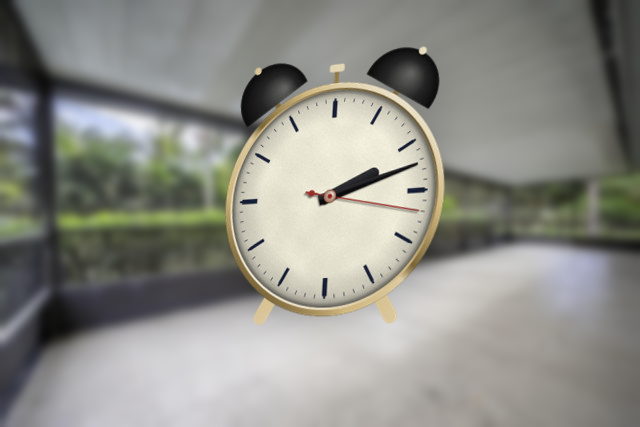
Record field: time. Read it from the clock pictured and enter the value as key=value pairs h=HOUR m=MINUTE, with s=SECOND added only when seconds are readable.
h=2 m=12 s=17
